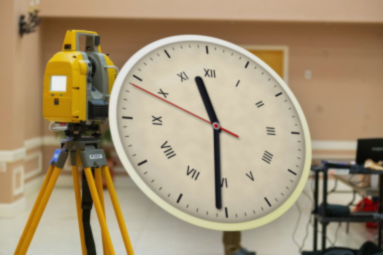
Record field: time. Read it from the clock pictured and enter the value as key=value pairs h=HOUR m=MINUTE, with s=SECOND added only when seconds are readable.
h=11 m=30 s=49
